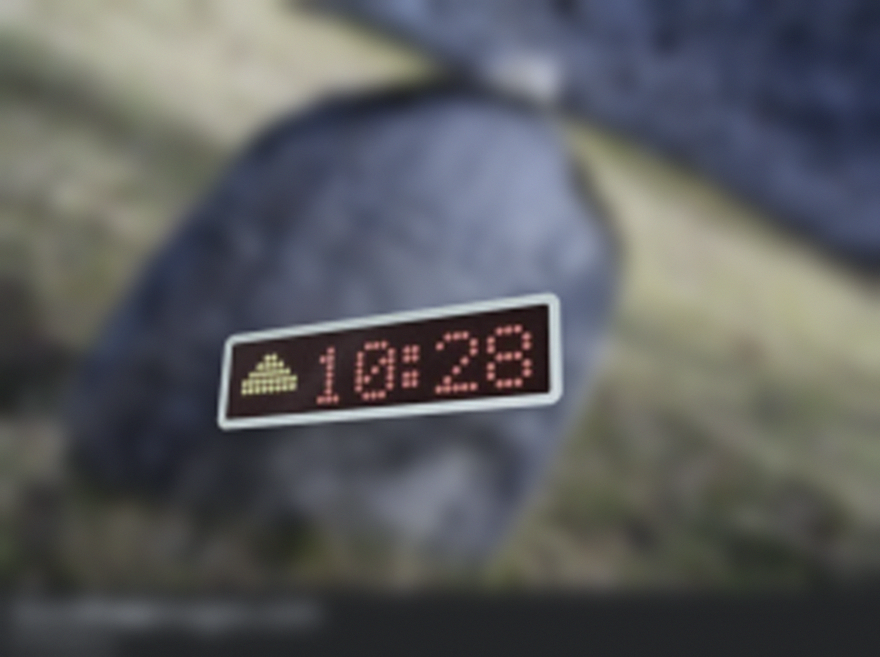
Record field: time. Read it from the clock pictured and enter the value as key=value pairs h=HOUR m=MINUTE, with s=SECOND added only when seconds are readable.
h=10 m=28
